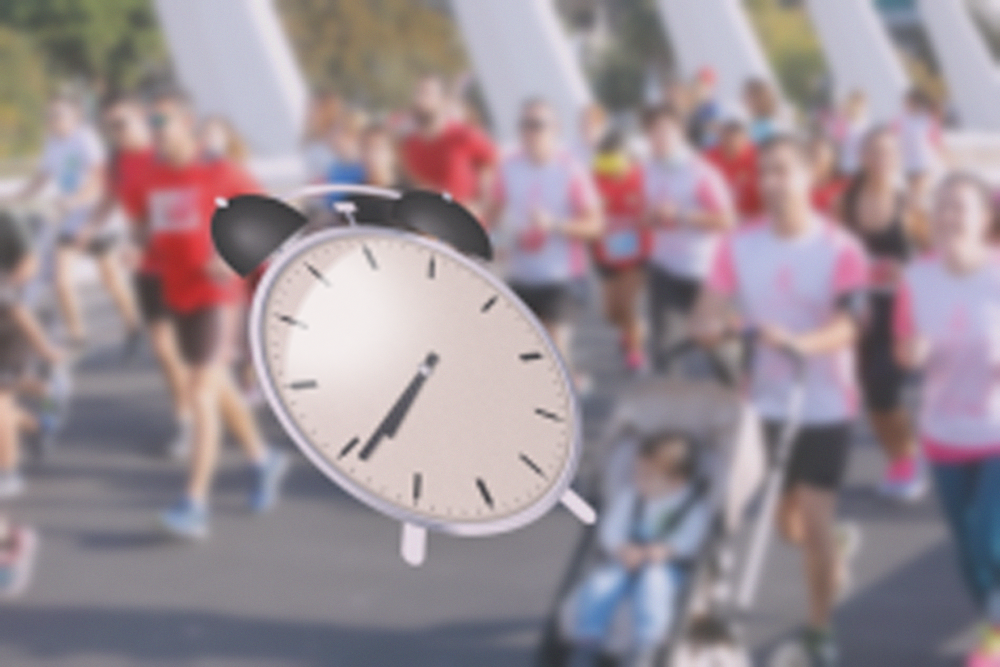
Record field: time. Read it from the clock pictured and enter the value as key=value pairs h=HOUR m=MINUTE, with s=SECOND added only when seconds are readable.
h=7 m=39
